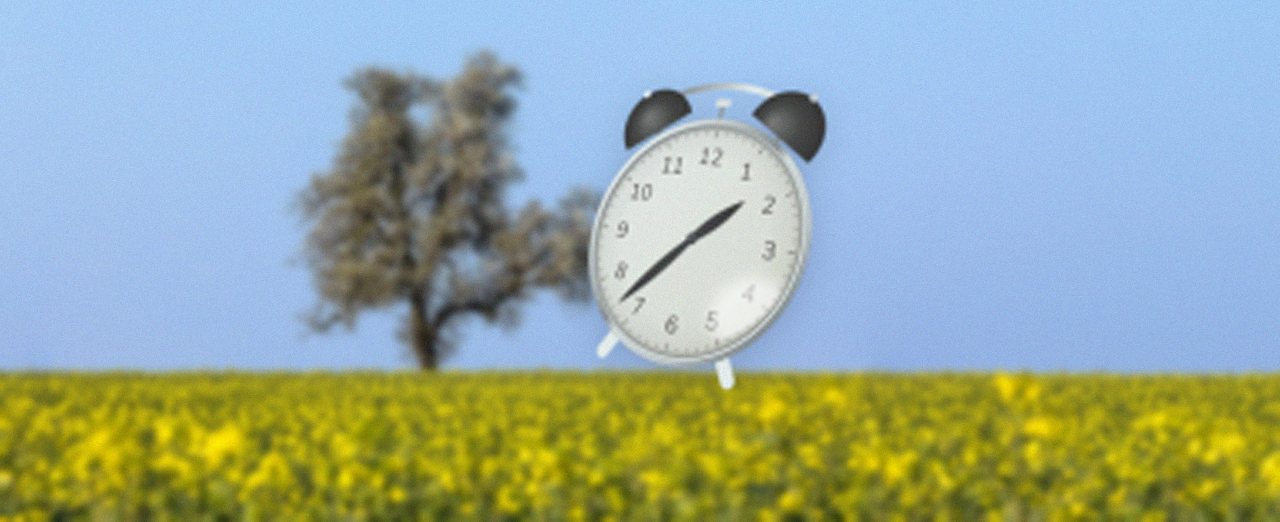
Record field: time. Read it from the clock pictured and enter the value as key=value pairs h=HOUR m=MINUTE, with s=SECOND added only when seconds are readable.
h=1 m=37
